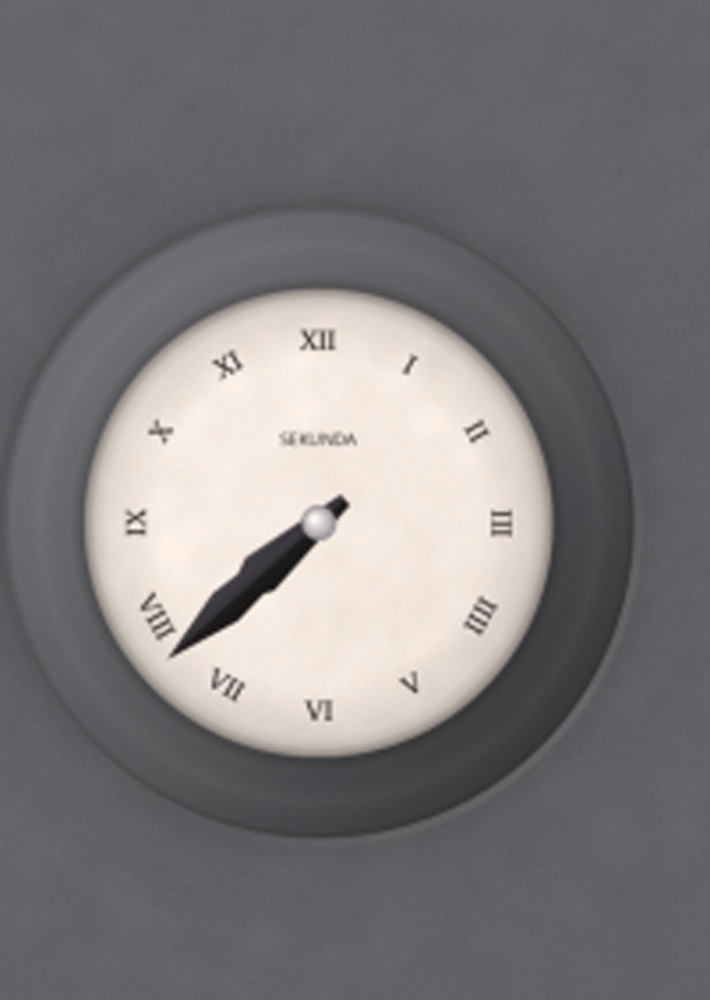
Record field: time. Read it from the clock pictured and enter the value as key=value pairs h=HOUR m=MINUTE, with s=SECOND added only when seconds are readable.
h=7 m=38
